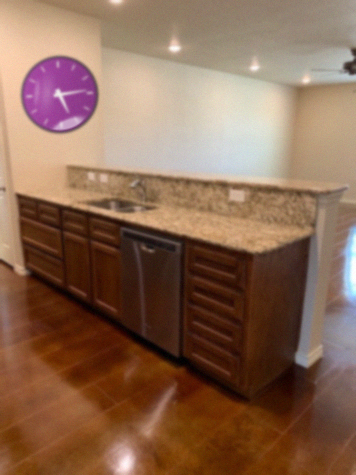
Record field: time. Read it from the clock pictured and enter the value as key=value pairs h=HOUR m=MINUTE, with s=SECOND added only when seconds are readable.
h=5 m=14
